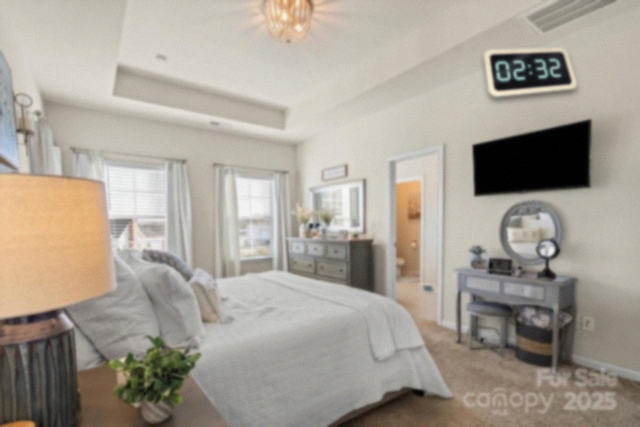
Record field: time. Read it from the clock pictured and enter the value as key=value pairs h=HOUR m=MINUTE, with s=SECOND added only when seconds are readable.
h=2 m=32
